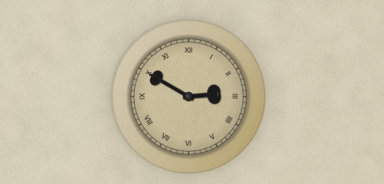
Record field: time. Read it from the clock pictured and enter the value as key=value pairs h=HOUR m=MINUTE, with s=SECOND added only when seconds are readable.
h=2 m=50
